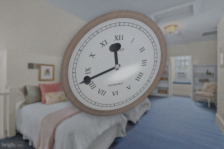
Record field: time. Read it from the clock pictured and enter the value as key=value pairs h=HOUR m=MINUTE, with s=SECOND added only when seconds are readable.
h=11 m=42
